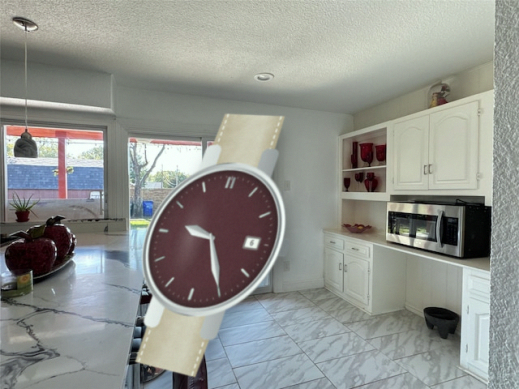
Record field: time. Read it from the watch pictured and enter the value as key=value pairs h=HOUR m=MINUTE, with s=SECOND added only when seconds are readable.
h=9 m=25
